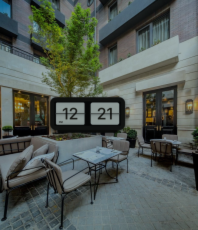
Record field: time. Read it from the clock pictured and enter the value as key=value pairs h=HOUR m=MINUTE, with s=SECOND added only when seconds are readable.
h=12 m=21
